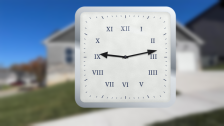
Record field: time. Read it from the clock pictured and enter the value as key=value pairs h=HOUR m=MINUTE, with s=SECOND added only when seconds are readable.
h=9 m=13
